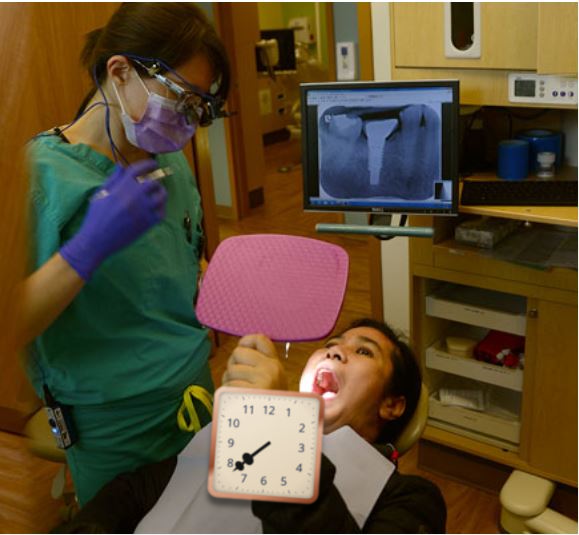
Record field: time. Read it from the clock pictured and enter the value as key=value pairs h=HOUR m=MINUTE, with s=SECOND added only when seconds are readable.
h=7 m=38
